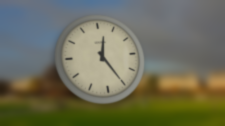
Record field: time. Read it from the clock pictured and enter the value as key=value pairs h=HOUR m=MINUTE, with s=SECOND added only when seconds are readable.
h=12 m=25
